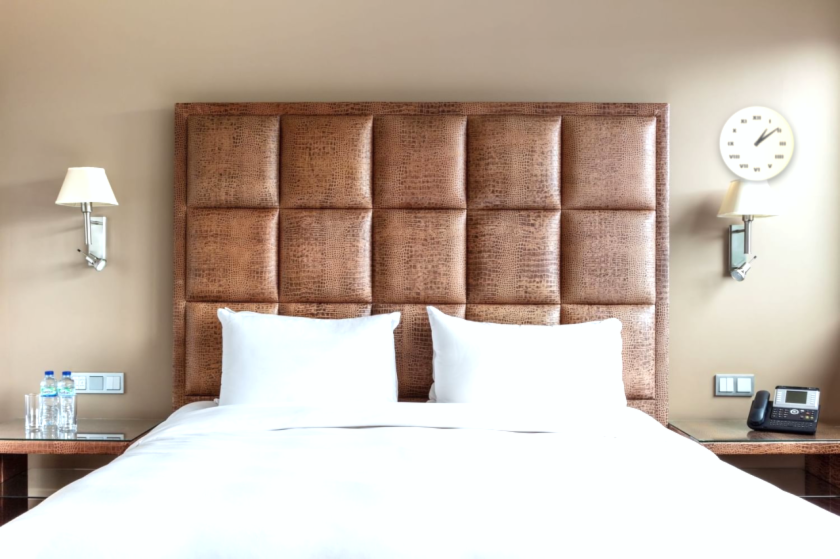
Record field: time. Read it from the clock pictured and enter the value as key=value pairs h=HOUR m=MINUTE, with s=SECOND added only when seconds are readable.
h=1 m=9
